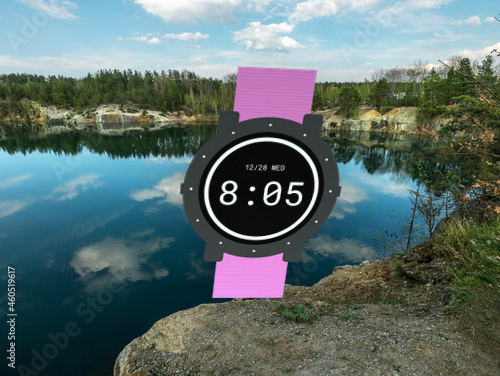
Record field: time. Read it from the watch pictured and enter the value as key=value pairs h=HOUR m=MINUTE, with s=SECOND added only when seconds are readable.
h=8 m=5
